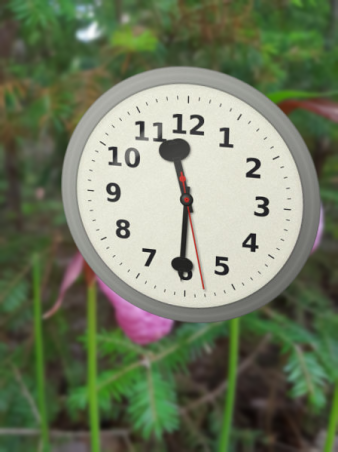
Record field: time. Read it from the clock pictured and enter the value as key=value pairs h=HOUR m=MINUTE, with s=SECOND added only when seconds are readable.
h=11 m=30 s=28
